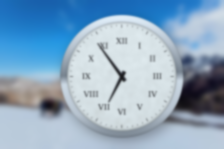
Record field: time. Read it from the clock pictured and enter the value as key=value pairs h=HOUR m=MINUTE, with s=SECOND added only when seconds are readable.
h=6 m=54
